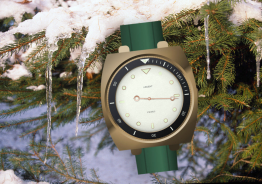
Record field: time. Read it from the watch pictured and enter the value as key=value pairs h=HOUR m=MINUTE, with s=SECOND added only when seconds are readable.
h=9 m=16
